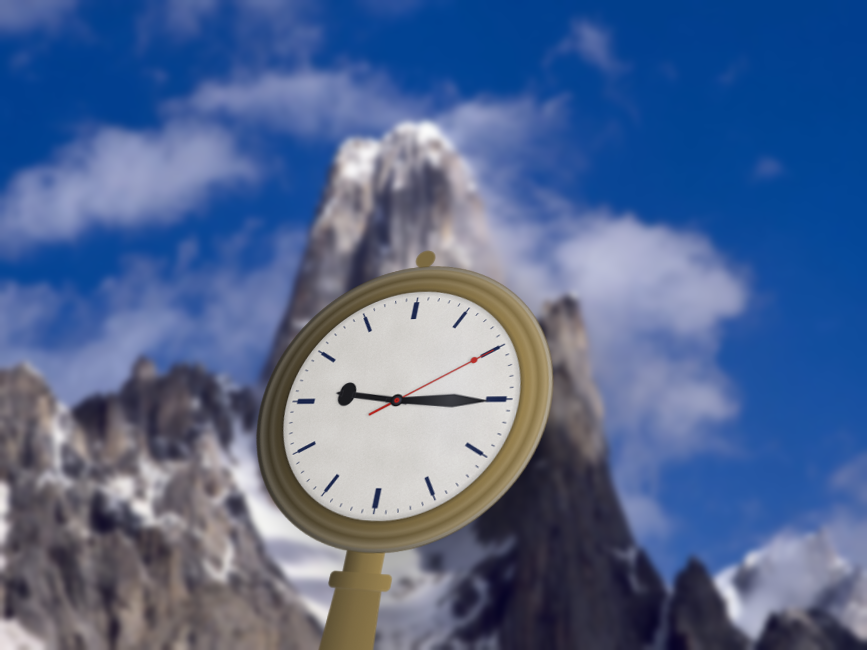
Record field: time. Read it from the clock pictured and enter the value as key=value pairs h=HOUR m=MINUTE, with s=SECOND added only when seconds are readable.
h=9 m=15 s=10
